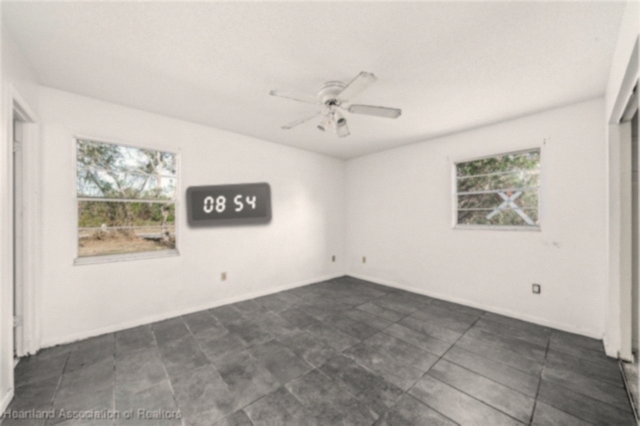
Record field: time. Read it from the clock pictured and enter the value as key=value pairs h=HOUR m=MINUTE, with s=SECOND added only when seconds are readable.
h=8 m=54
